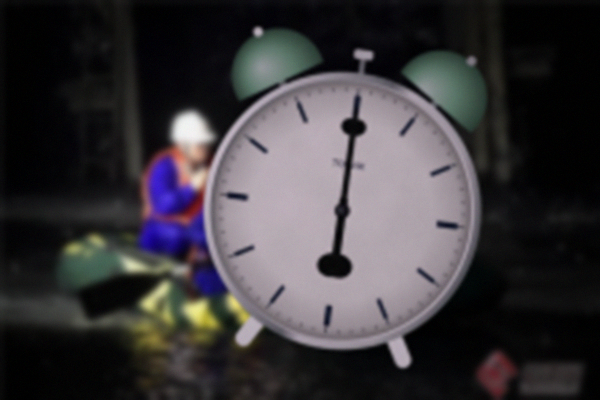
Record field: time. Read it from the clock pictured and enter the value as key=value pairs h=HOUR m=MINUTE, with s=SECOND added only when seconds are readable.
h=6 m=0
